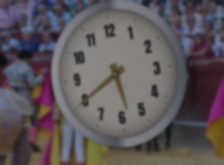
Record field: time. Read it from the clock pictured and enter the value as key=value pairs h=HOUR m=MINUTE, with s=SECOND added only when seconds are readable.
h=5 m=40
